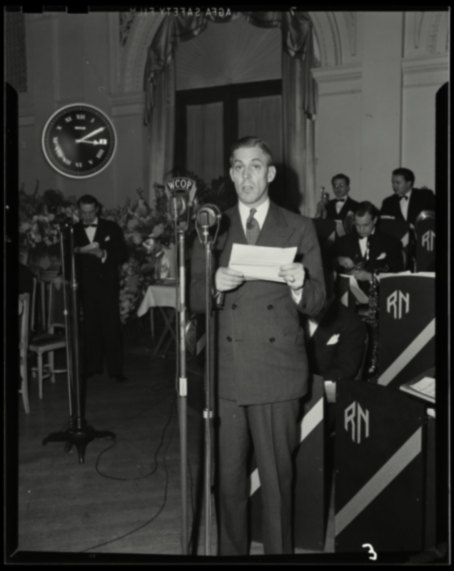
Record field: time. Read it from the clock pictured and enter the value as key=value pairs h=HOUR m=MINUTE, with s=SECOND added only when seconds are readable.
h=3 m=10
